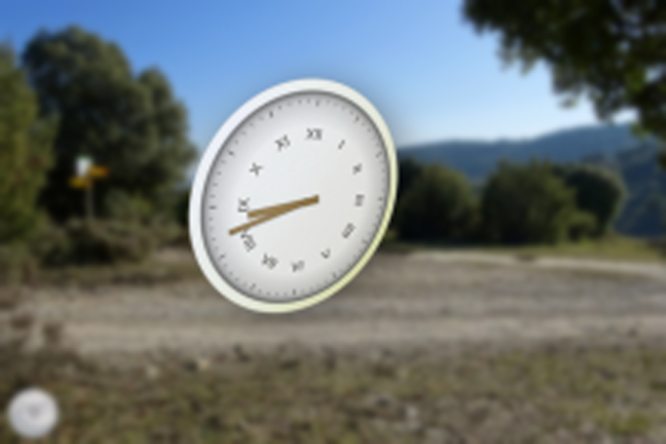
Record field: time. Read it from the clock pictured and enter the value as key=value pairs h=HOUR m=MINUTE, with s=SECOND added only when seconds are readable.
h=8 m=42
